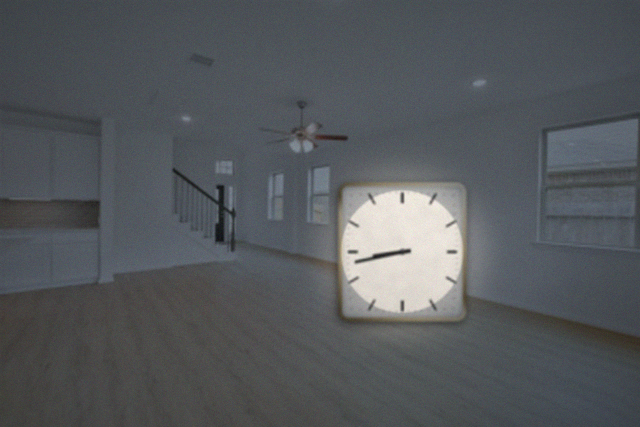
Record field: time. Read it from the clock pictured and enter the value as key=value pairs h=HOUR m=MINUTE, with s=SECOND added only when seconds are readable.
h=8 m=43
